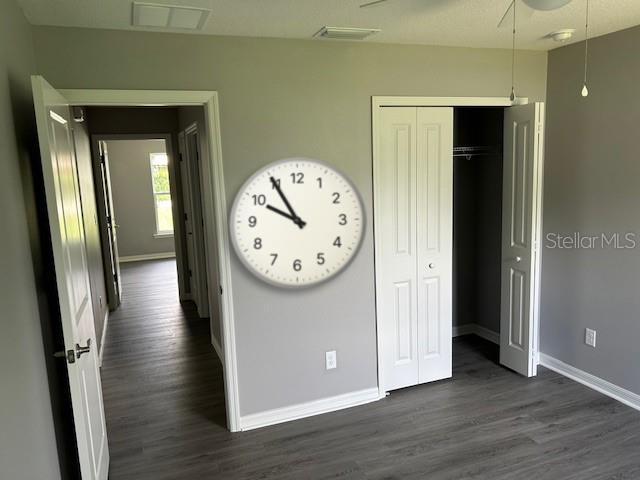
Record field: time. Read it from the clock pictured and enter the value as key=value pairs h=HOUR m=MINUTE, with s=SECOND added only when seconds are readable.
h=9 m=55
